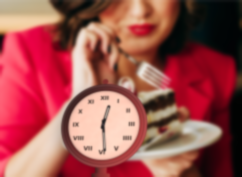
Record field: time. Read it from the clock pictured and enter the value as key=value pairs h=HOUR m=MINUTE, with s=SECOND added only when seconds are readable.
h=12 m=29
